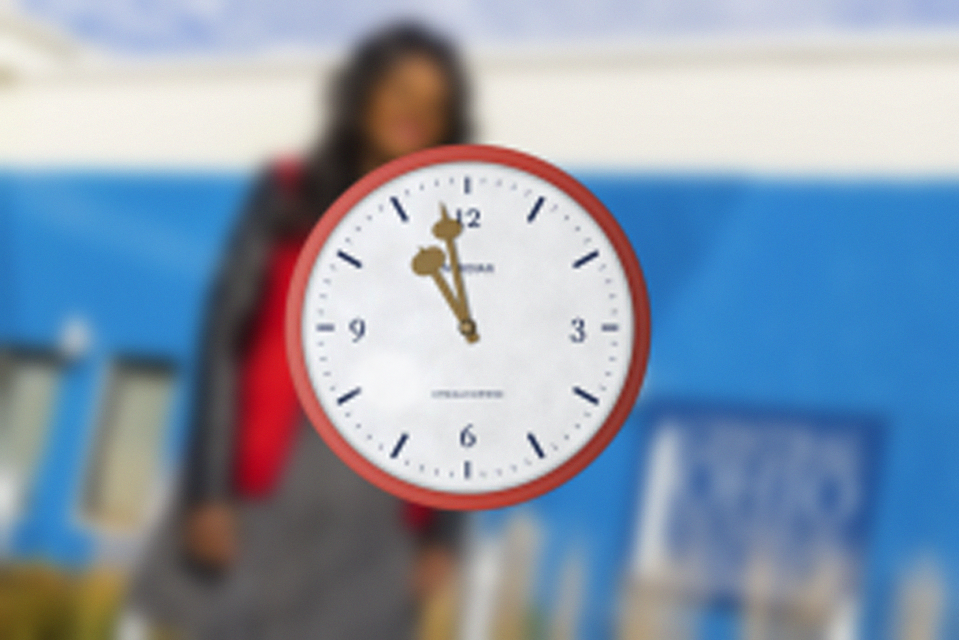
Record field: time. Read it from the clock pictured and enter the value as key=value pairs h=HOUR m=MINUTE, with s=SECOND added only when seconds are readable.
h=10 m=58
